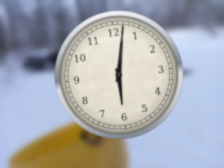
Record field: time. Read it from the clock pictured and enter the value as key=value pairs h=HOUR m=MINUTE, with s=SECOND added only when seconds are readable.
h=6 m=2
